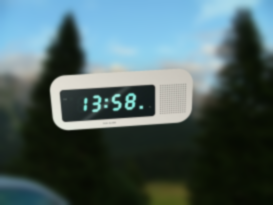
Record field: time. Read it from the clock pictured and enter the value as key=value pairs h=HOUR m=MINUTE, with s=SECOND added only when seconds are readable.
h=13 m=58
